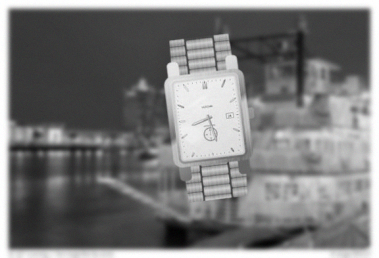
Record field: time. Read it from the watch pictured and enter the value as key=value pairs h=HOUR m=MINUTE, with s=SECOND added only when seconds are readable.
h=8 m=28
